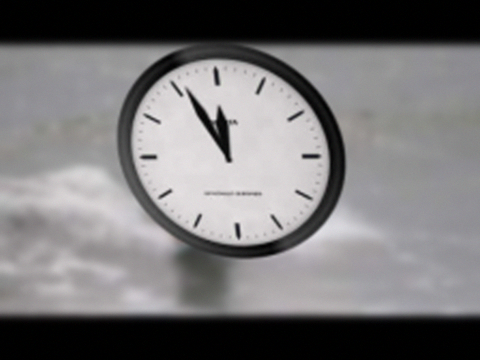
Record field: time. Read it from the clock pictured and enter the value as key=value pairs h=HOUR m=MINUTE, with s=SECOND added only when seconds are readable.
h=11 m=56
